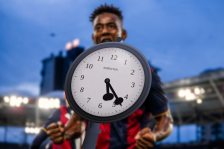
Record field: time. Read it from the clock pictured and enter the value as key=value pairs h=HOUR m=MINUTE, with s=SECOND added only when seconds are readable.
h=5 m=23
